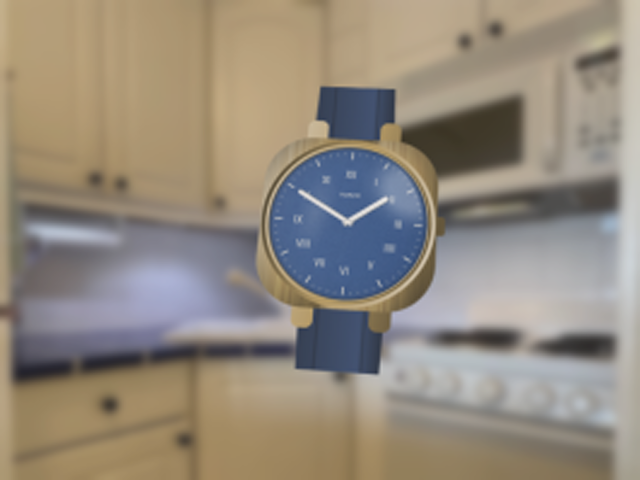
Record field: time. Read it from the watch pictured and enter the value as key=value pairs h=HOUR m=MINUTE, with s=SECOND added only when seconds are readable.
h=1 m=50
